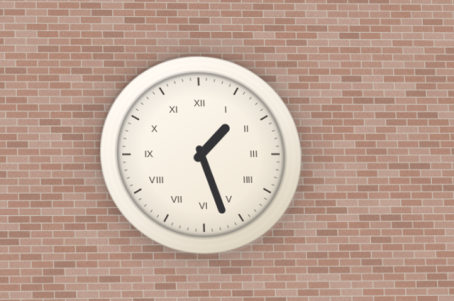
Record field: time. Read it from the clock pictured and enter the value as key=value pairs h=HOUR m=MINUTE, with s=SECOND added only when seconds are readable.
h=1 m=27
